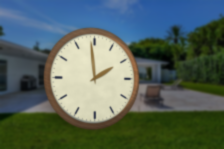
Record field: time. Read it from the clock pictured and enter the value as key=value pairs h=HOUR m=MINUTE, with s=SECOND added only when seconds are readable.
h=1 m=59
